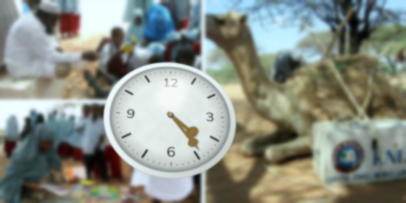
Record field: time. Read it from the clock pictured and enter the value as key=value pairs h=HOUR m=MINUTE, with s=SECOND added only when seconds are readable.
h=4 m=24
